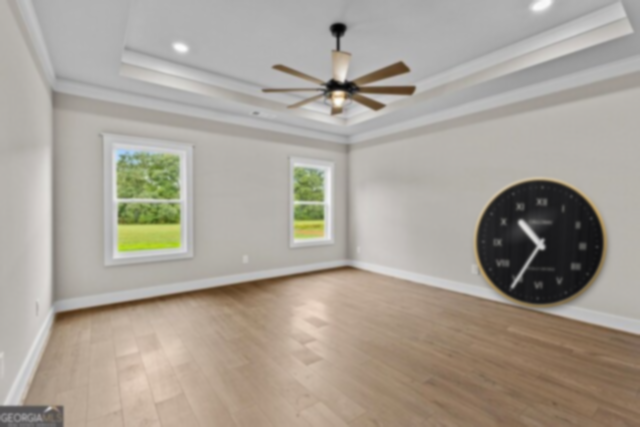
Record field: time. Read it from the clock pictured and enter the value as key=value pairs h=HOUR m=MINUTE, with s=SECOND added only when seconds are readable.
h=10 m=35
